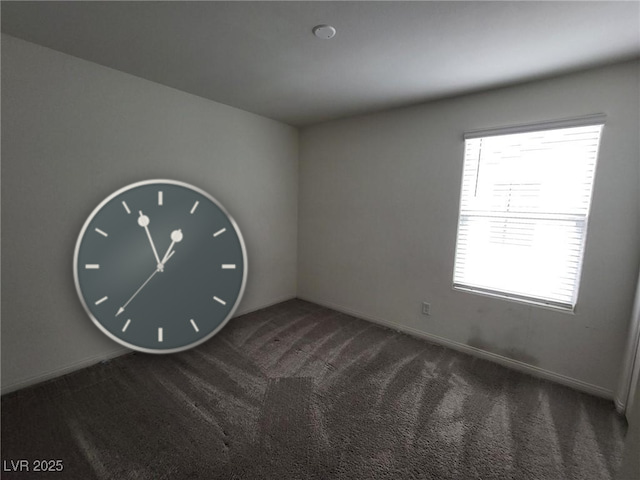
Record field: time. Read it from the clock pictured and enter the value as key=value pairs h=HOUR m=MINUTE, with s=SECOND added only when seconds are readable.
h=12 m=56 s=37
